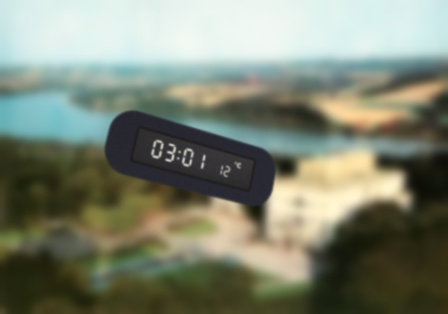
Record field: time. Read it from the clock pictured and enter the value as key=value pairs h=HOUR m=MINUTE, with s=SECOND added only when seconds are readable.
h=3 m=1
